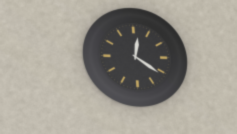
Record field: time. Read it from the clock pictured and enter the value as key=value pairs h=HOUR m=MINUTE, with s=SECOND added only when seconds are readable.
h=12 m=21
